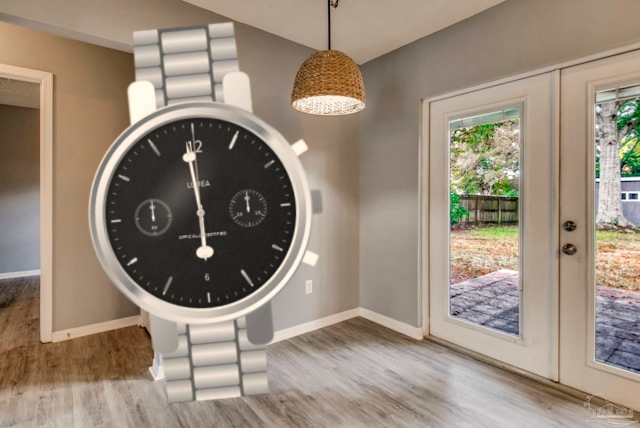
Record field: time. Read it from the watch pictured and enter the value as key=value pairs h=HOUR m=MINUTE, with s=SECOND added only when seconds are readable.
h=5 m=59
